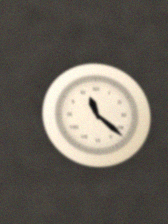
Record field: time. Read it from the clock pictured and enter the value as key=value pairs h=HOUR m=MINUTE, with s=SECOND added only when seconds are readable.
h=11 m=22
